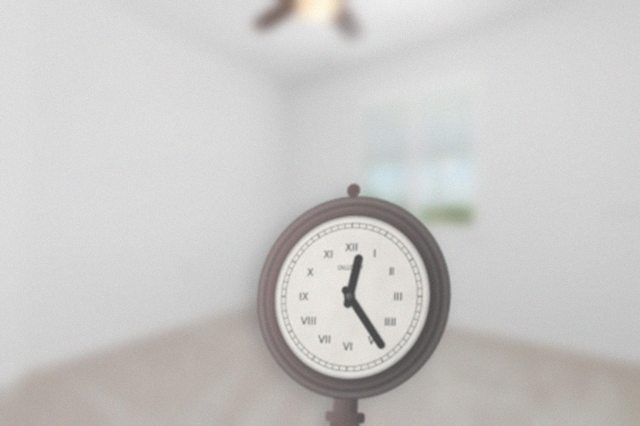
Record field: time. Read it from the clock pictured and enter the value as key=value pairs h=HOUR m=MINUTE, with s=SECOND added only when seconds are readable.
h=12 m=24
